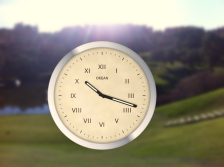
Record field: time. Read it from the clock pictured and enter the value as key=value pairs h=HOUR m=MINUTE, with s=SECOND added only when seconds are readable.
h=10 m=18
